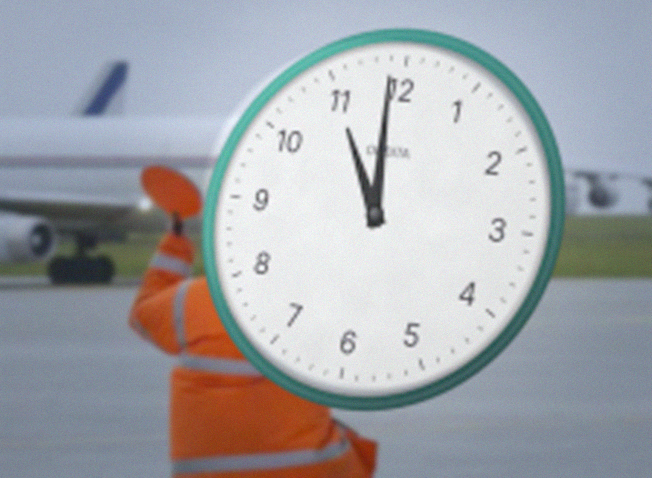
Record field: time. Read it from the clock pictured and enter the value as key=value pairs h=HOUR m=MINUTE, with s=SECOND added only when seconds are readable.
h=10 m=59
